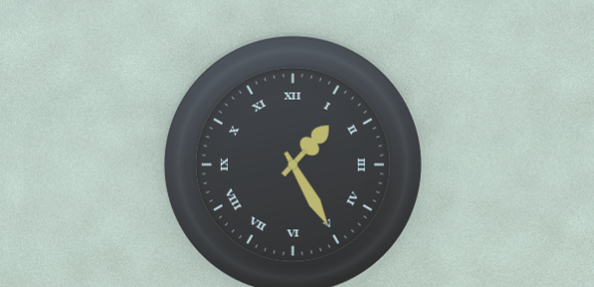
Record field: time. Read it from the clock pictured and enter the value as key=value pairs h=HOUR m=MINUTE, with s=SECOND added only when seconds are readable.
h=1 m=25
